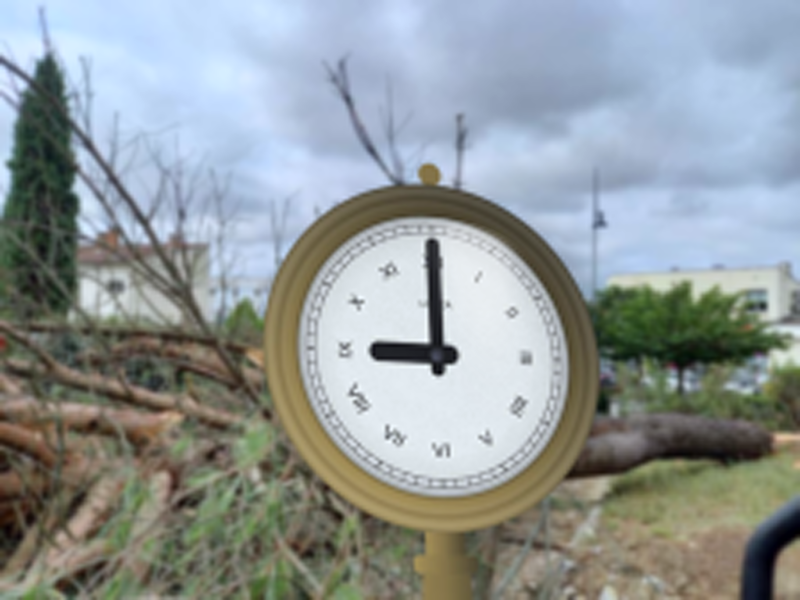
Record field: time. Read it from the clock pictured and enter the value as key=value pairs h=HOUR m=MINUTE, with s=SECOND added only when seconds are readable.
h=9 m=0
